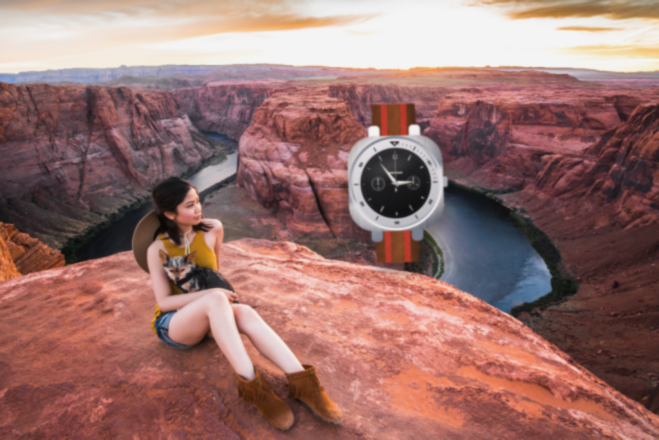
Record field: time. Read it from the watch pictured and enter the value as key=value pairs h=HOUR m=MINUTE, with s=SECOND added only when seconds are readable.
h=2 m=54
